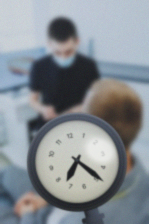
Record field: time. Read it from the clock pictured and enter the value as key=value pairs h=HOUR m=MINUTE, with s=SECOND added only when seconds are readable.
h=7 m=24
